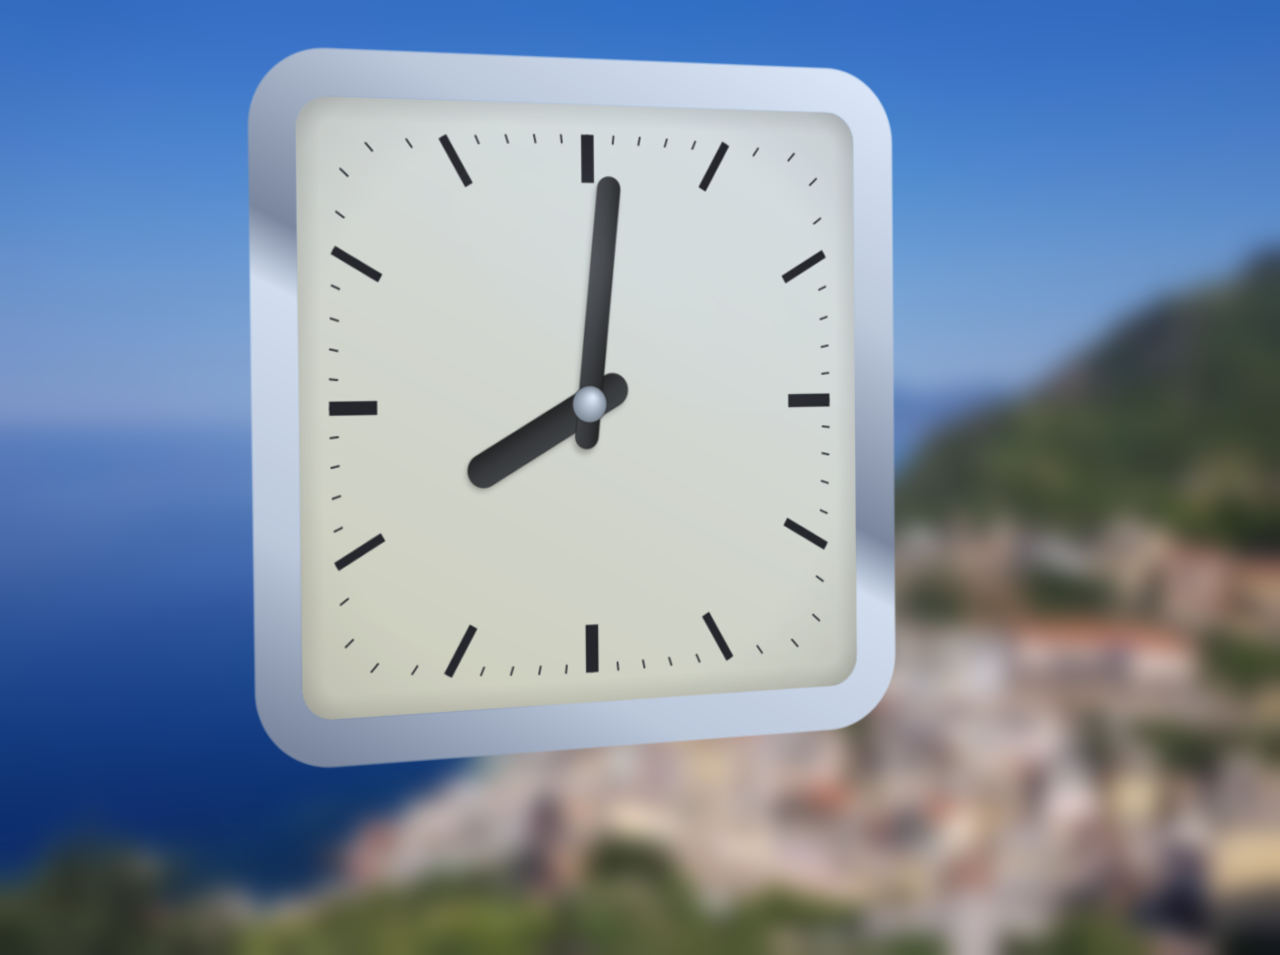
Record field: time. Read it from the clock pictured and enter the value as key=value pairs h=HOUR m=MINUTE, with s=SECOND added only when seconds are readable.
h=8 m=1
